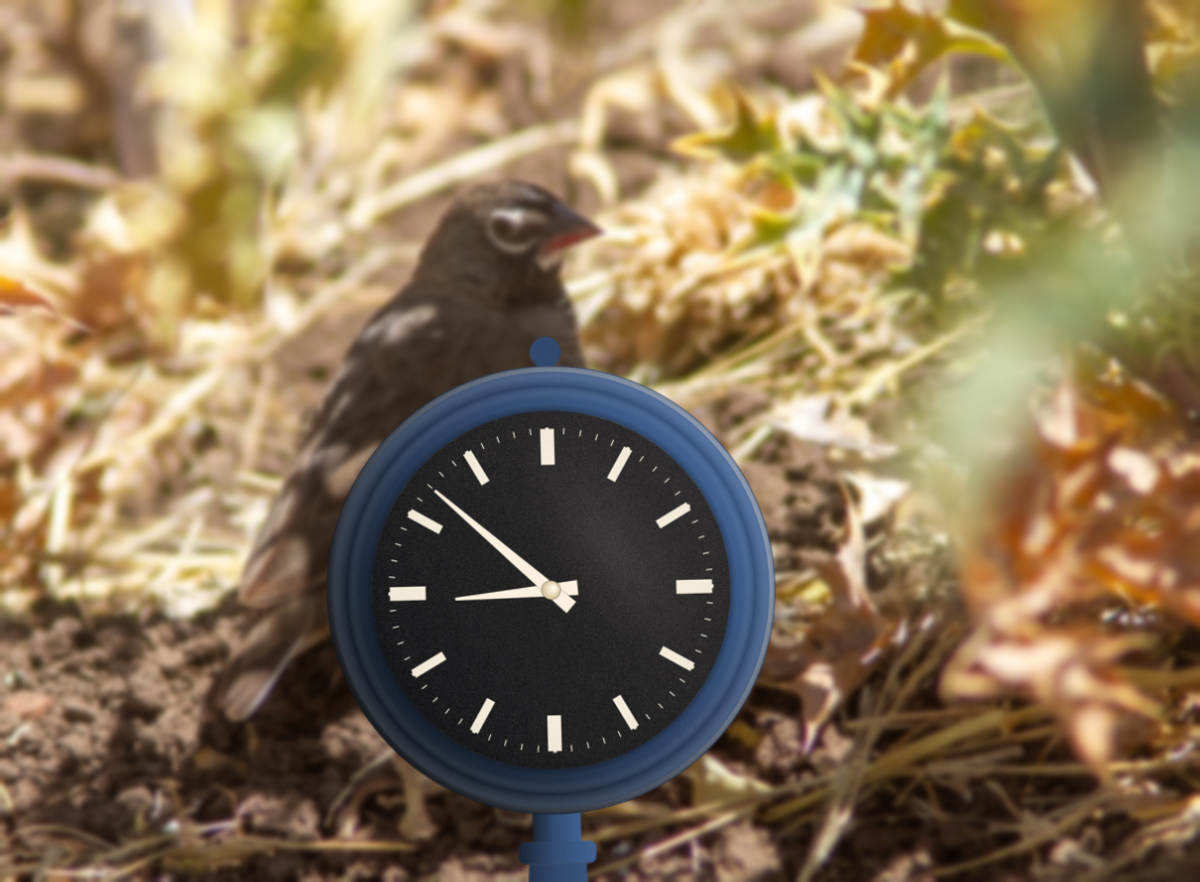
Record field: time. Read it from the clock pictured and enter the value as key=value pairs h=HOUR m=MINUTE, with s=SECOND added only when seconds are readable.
h=8 m=52
